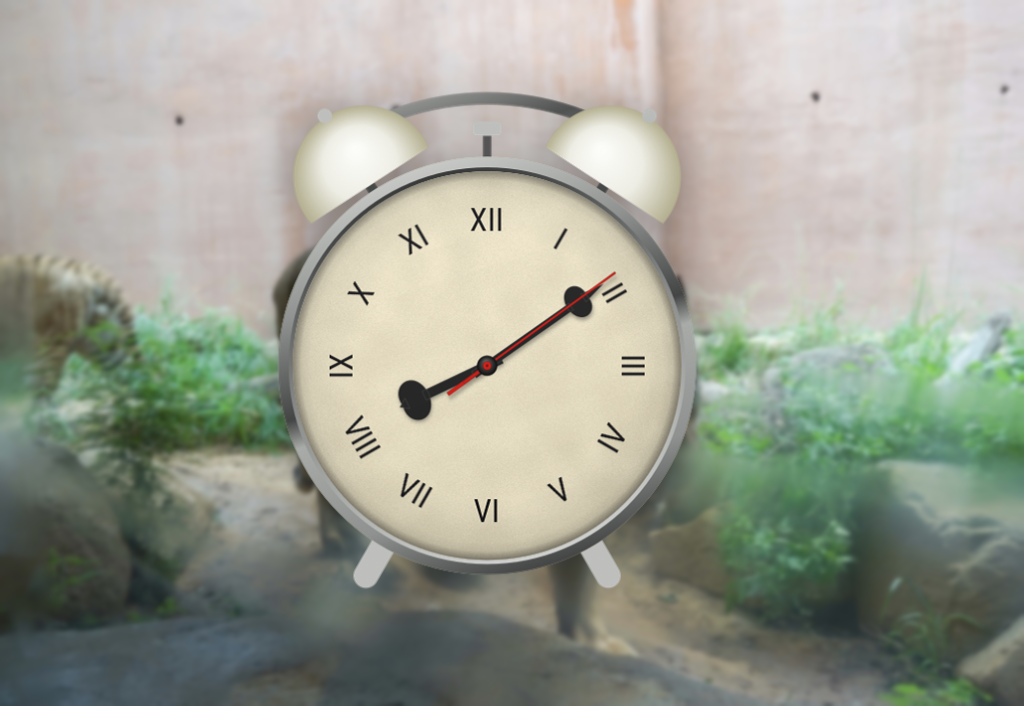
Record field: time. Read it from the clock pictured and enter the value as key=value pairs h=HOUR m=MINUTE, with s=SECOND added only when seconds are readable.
h=8 m=9 s=9
